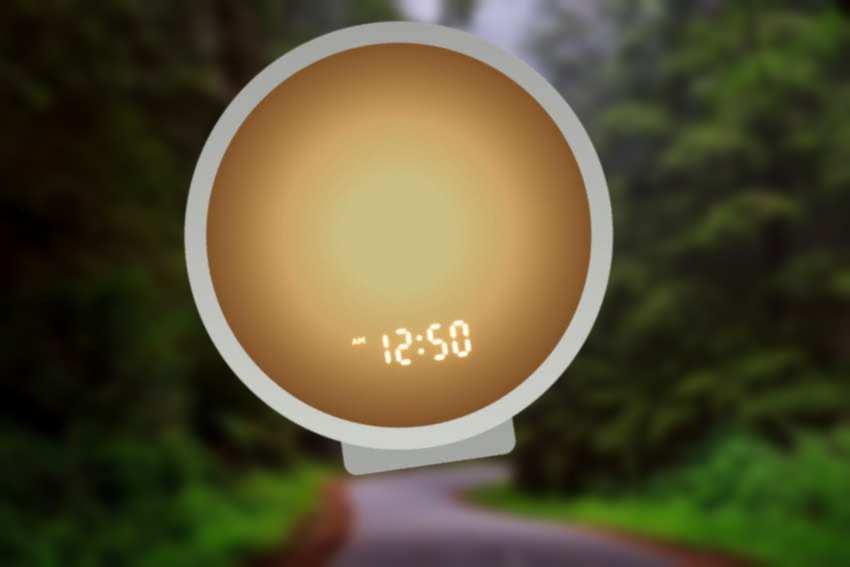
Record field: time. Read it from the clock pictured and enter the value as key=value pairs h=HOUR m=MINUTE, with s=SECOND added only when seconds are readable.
h=12 m=50
